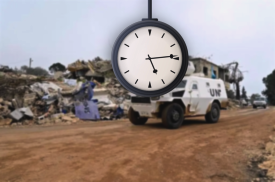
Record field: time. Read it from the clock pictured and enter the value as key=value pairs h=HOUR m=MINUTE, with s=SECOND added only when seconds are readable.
h=5 m=14
